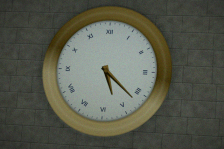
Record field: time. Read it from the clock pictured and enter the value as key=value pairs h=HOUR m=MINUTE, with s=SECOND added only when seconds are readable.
h=5 m=22
